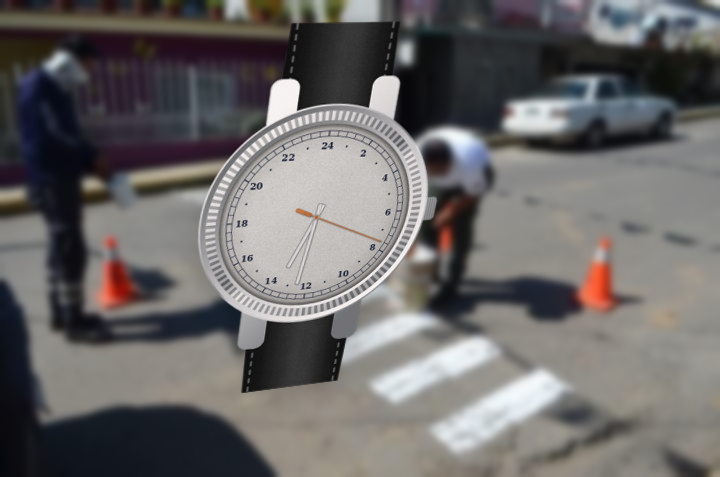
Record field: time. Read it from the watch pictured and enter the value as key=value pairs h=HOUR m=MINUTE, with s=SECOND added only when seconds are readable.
h=13 m=31 s=19
